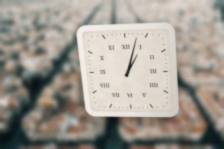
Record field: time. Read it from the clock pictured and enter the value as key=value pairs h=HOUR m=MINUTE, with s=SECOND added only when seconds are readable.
h=1 m=3
